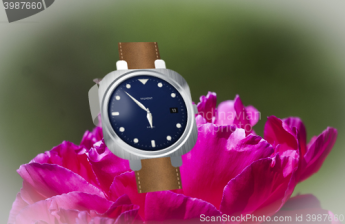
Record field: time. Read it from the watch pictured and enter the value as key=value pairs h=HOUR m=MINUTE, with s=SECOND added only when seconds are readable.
h=5 m=53
